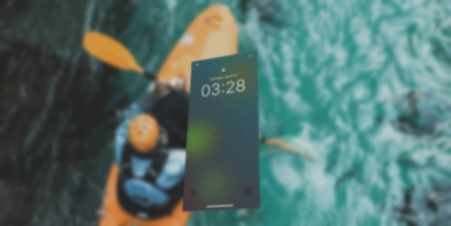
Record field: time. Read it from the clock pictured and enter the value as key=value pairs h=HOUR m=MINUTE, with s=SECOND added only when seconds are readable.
h=3 m=28
